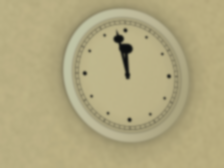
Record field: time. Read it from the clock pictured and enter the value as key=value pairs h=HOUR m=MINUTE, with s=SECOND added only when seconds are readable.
h=11 m=58
